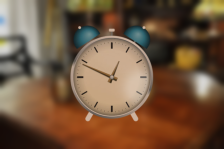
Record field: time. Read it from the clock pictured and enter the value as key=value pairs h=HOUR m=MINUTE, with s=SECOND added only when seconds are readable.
h=12 m=49
